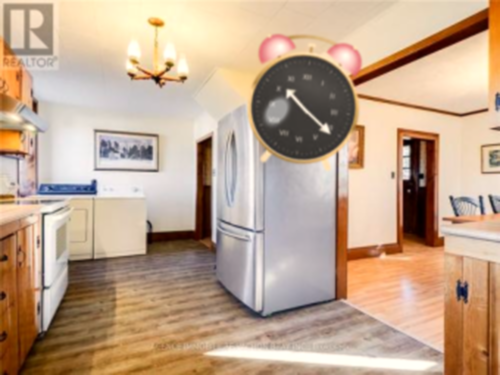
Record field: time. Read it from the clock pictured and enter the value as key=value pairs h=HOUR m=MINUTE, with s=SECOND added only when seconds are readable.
h=10 m=21
